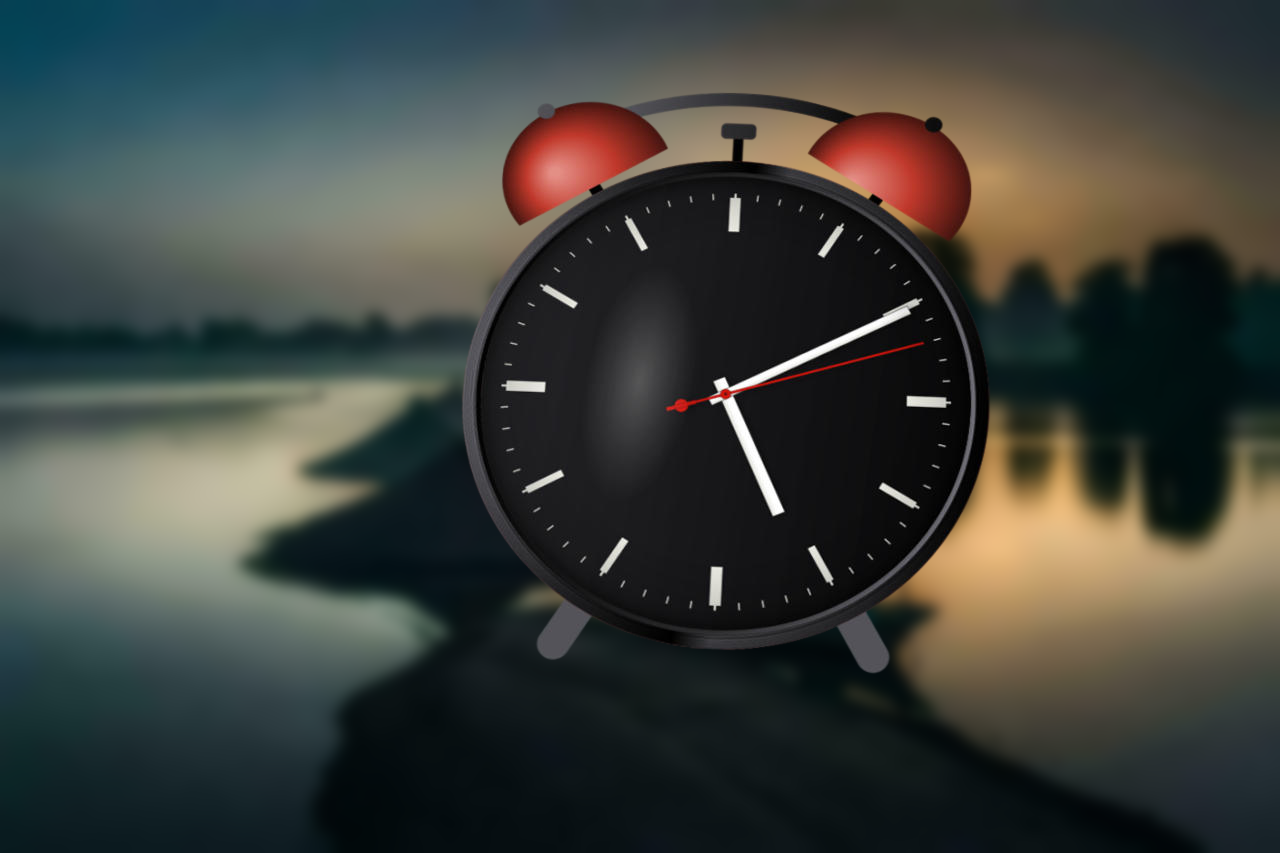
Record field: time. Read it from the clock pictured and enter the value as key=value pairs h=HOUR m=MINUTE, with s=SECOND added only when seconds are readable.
h=5 m=10 s=12
